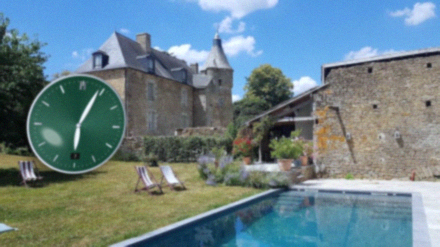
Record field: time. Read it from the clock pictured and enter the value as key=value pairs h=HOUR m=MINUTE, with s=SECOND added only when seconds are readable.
h=6 m=4
